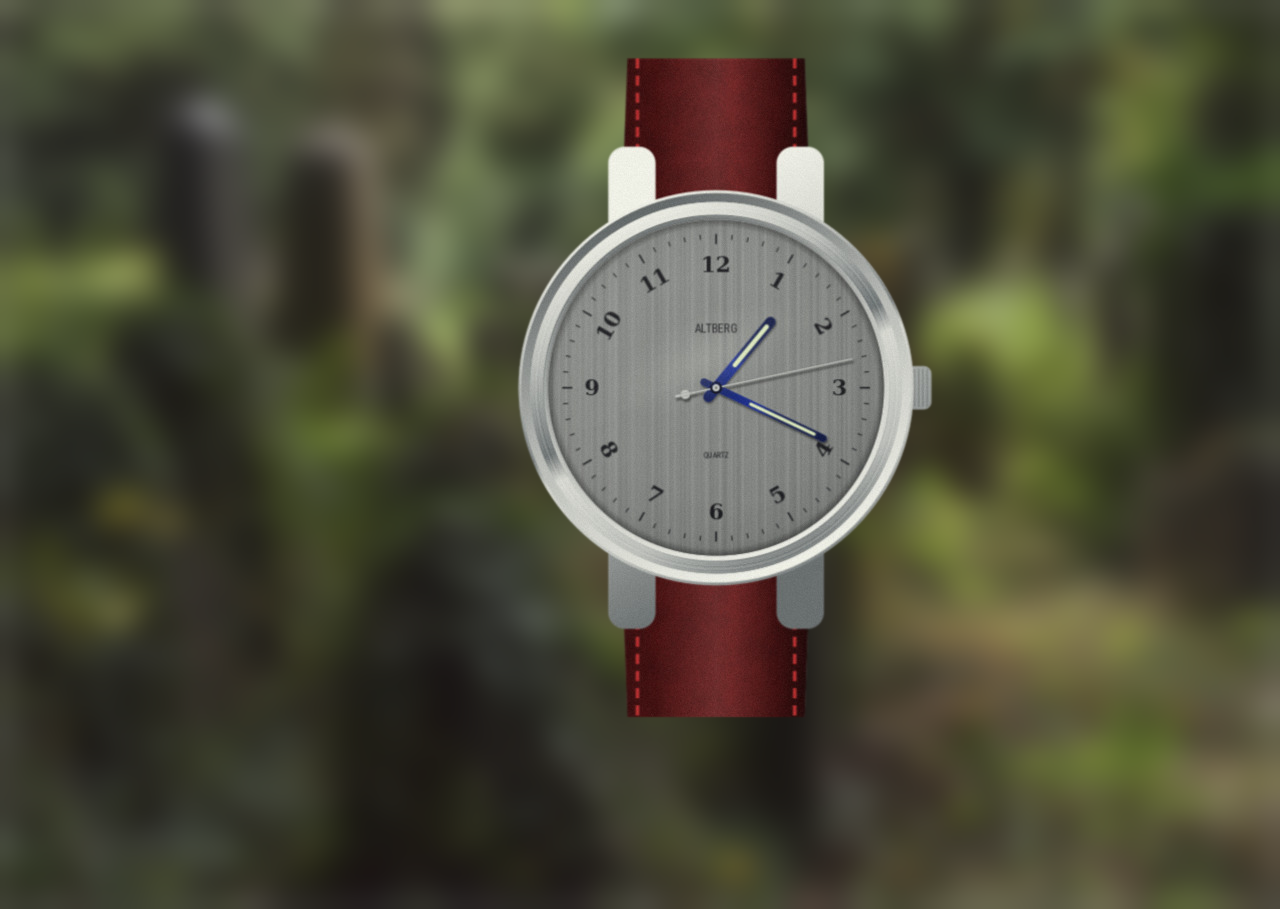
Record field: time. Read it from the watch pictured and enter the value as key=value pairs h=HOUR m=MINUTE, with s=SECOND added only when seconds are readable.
h=1 m=19 s=13
